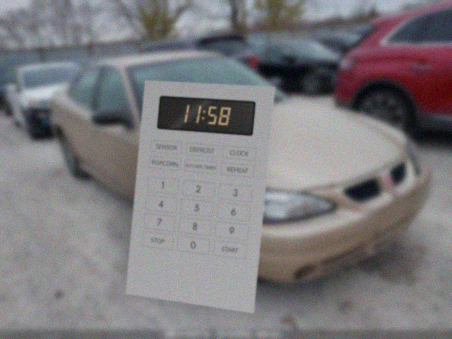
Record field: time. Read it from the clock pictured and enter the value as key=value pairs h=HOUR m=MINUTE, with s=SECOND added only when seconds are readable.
h=11 m=58
